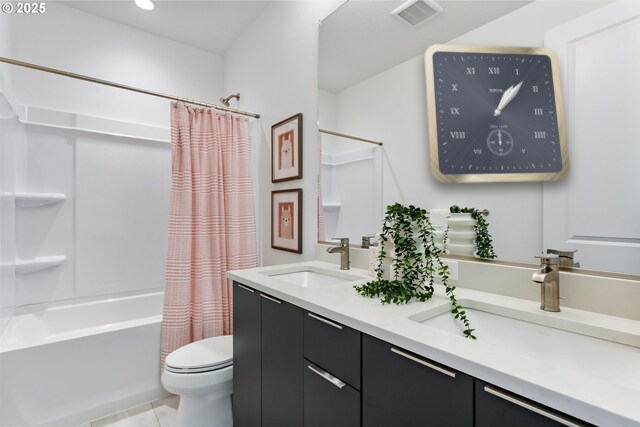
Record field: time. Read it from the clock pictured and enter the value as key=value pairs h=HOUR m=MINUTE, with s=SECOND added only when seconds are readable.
h=1 m=7
